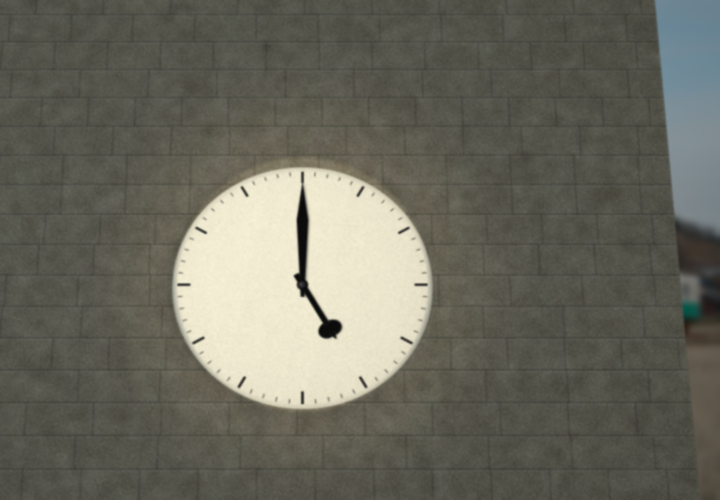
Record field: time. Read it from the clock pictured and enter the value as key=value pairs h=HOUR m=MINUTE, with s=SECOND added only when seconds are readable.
h=5 m=0
